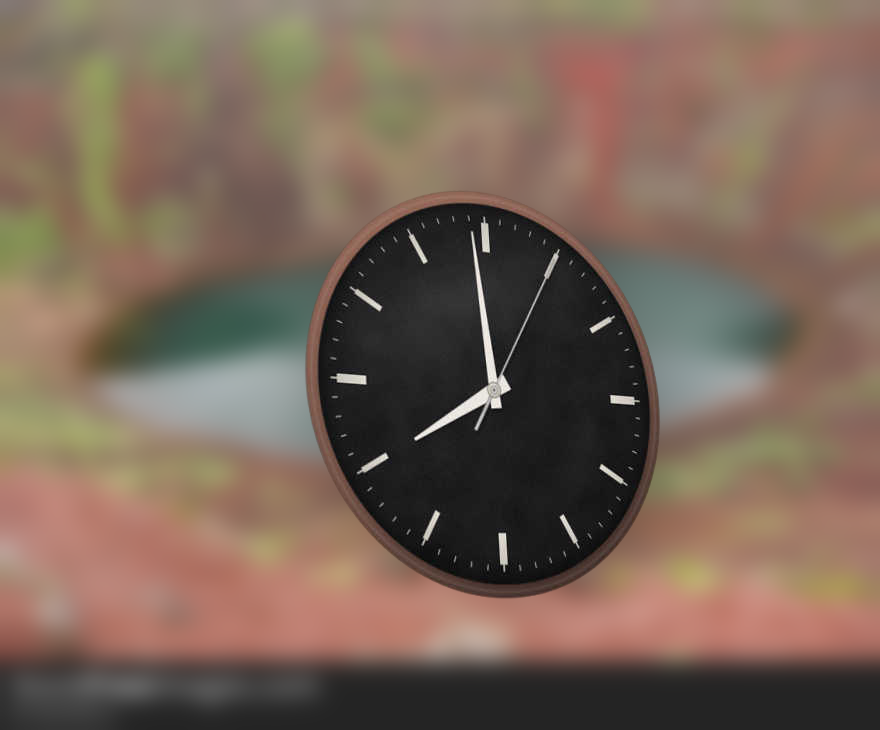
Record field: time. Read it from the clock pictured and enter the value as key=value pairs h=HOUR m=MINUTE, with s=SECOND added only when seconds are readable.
h=7 m=59 s=5
